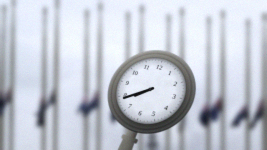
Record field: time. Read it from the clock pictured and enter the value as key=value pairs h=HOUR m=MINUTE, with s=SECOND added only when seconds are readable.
h=7 m=39
